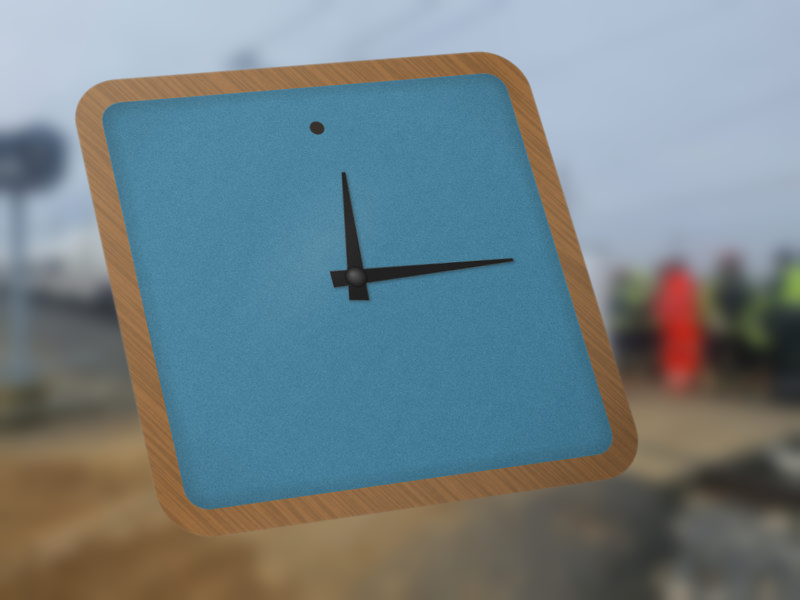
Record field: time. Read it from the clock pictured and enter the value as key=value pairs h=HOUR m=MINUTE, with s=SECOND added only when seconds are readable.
h=12 m=15
